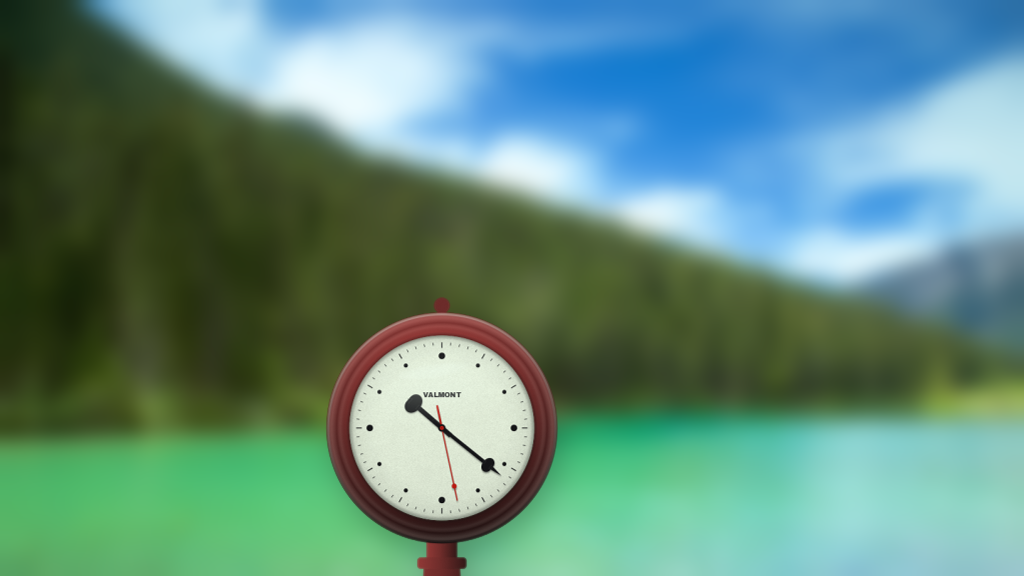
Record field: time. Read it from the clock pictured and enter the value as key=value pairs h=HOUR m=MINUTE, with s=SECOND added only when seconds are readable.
h=10 m=21 s=28
